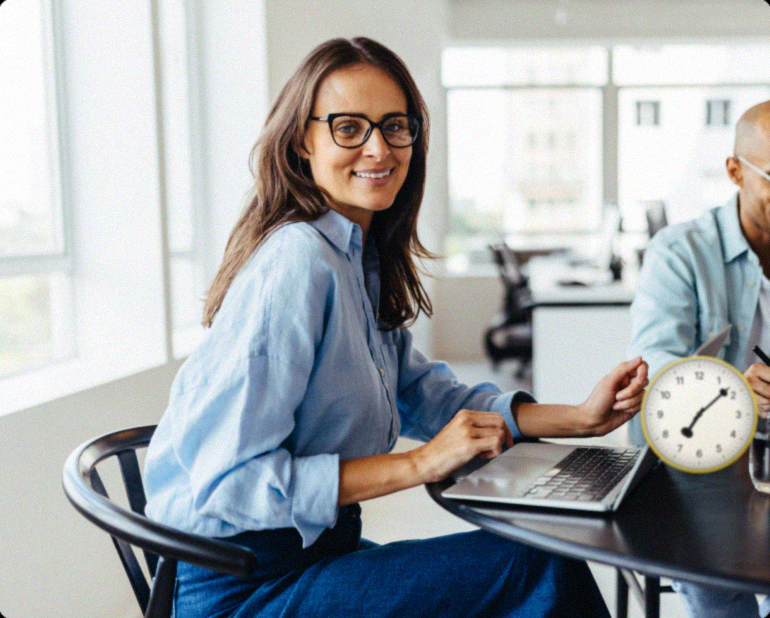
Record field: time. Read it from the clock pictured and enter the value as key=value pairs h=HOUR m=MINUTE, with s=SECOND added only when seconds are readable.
h=7 m=8
